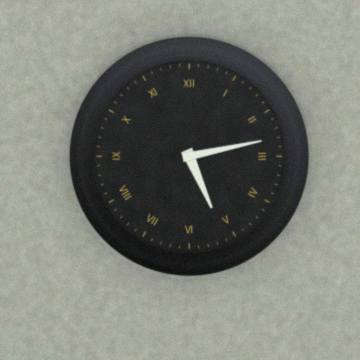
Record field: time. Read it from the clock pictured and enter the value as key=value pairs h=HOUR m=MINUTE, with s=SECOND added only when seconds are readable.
h=5 m=13
